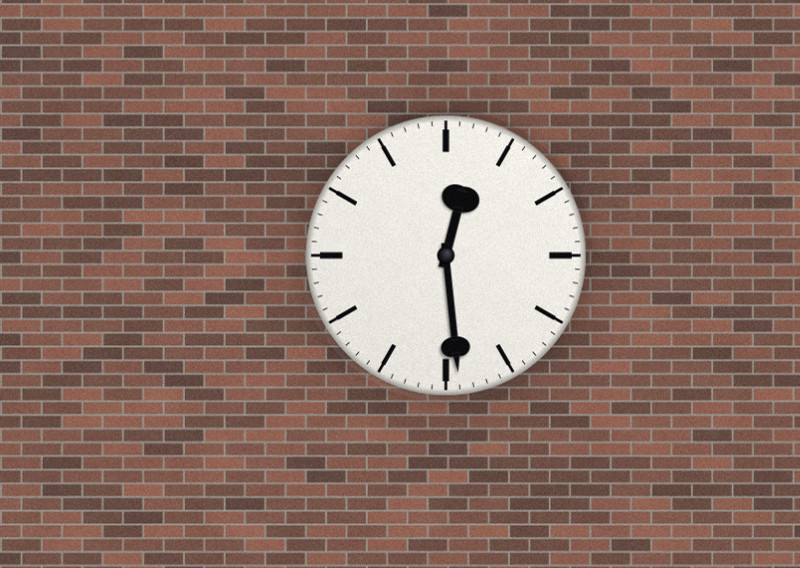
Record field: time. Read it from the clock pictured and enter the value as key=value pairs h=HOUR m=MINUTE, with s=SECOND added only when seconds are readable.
h=12 m=29
